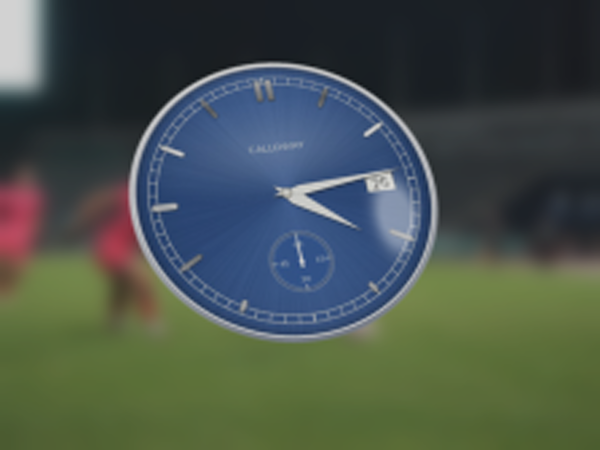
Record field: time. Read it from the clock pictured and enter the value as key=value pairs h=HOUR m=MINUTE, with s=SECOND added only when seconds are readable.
h=4 m=14
